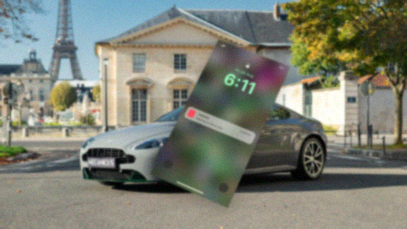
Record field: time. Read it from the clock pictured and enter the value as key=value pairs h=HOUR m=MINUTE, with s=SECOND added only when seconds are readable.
h=6 m=11
